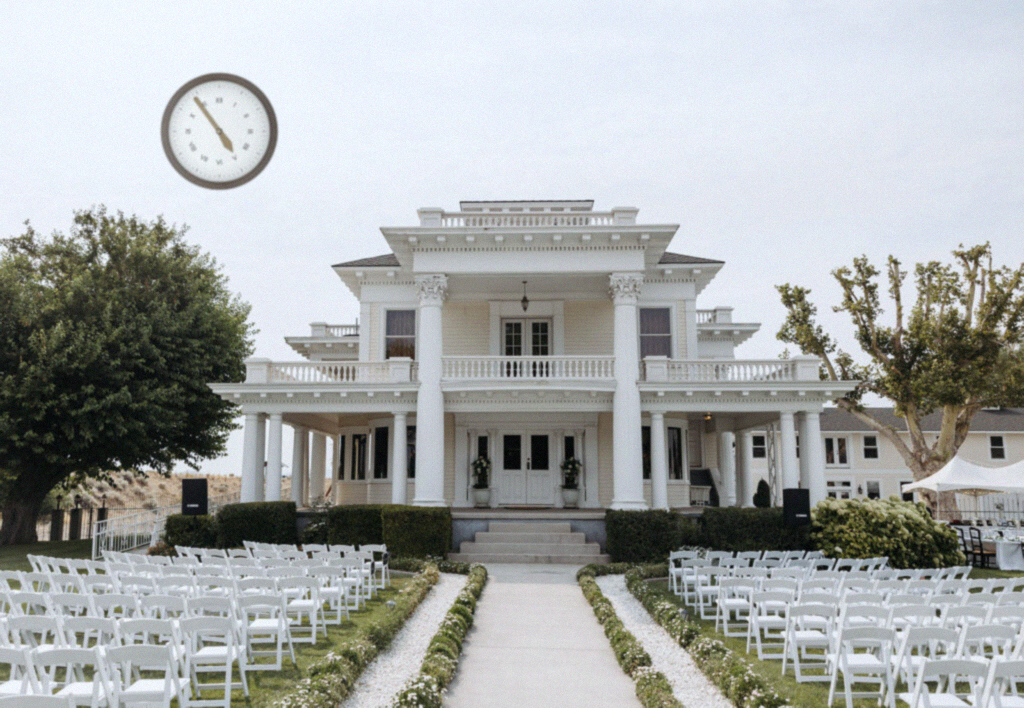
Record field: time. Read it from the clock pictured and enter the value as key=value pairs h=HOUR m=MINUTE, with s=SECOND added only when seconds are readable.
h=4 m=54
